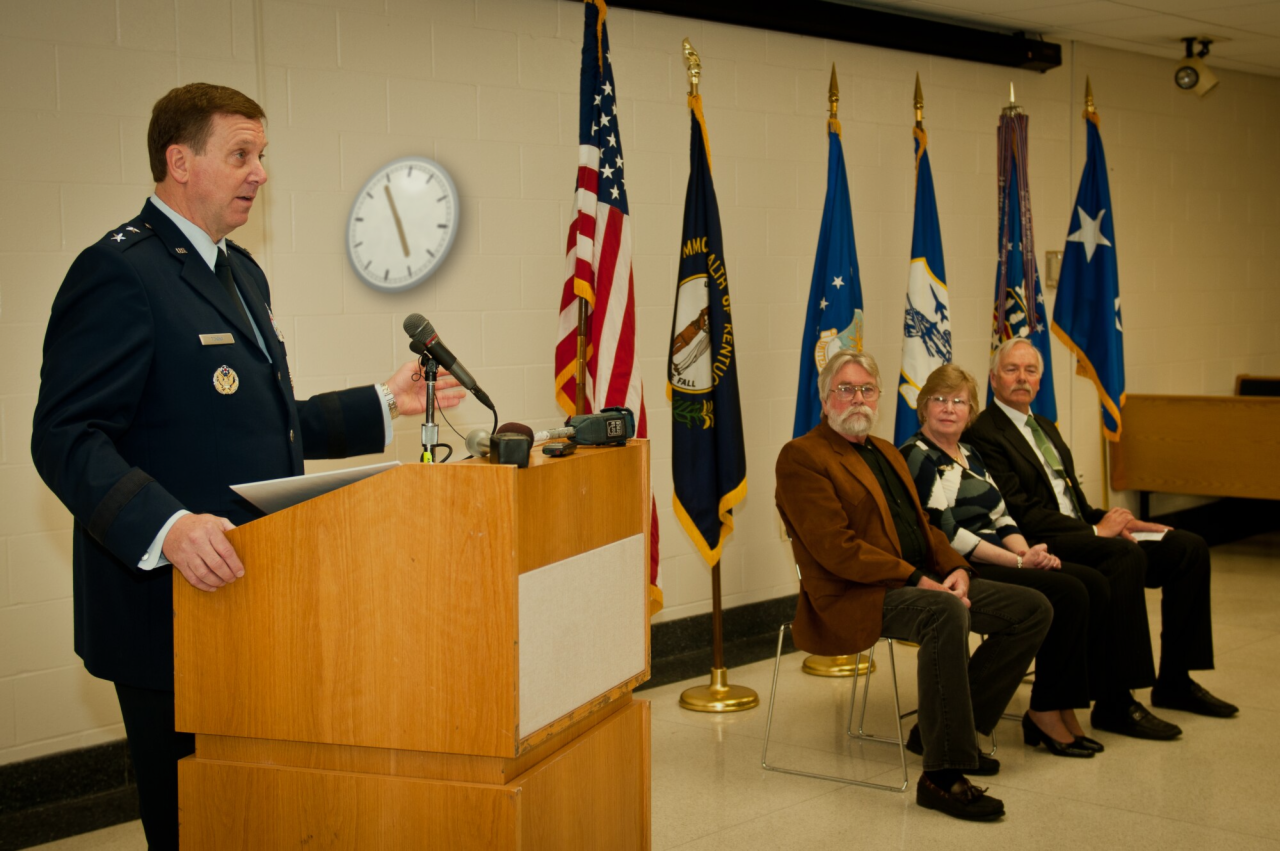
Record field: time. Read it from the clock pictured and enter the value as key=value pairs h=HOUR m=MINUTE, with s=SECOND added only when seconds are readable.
h=4 m=54
